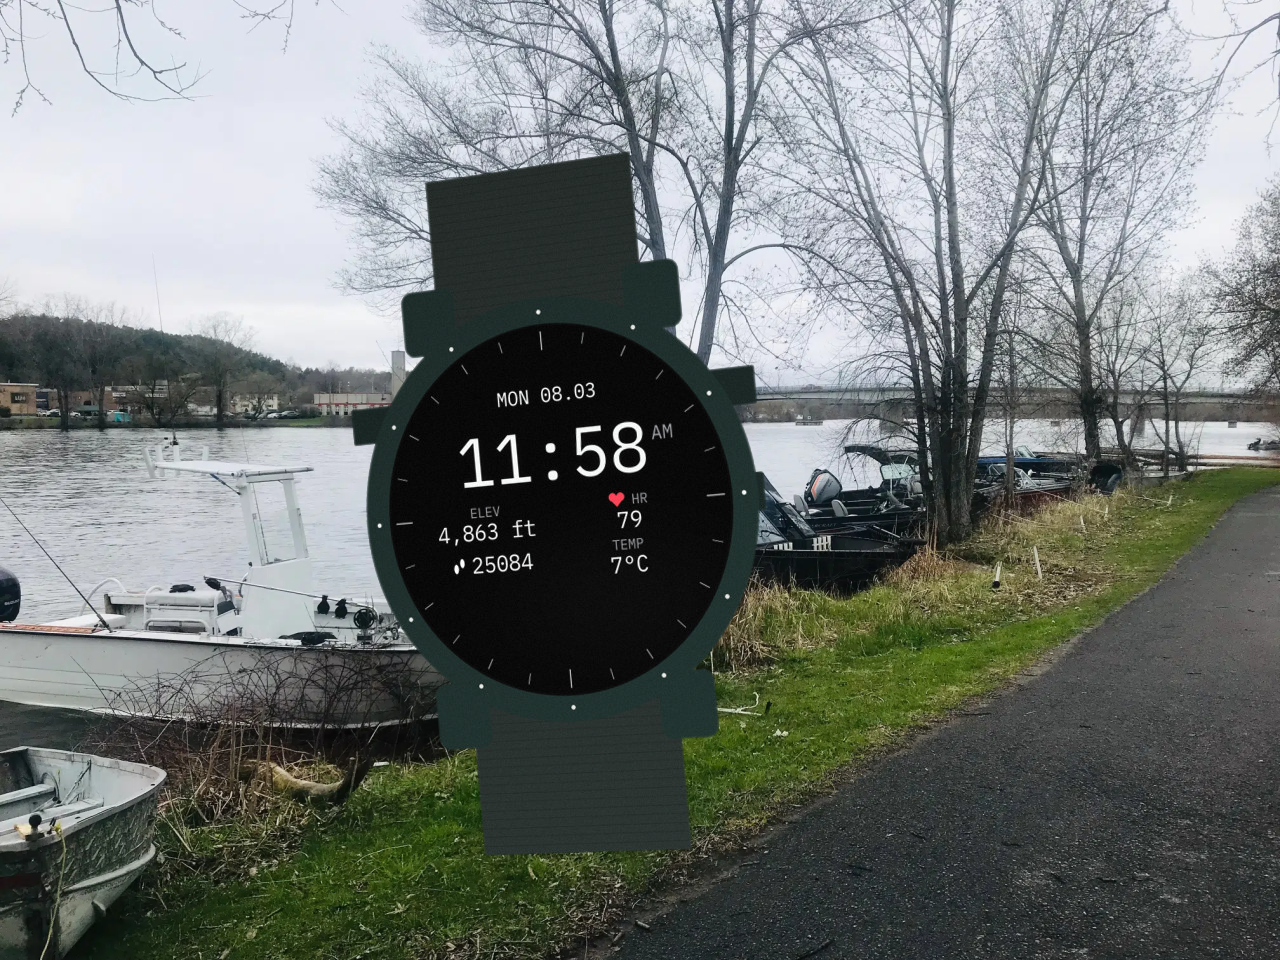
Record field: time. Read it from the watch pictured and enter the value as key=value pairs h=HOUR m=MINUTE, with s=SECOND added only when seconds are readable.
h=11 m=58
